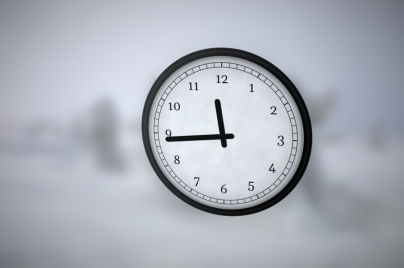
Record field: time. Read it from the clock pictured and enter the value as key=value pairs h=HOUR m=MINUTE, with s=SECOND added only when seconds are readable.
h=11 m=44
